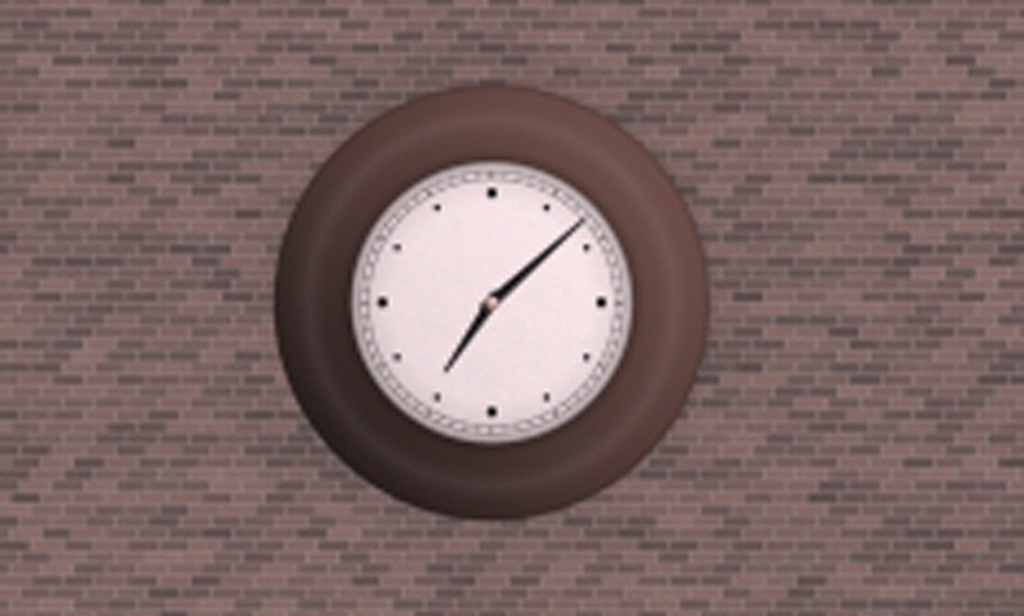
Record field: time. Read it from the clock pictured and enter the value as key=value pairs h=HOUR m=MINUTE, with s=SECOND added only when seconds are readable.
h=7 m=8
